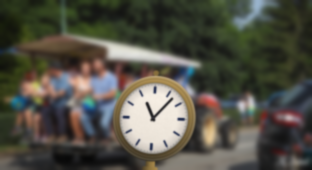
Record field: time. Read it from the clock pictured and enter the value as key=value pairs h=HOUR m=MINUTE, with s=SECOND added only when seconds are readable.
h=11 m=7
